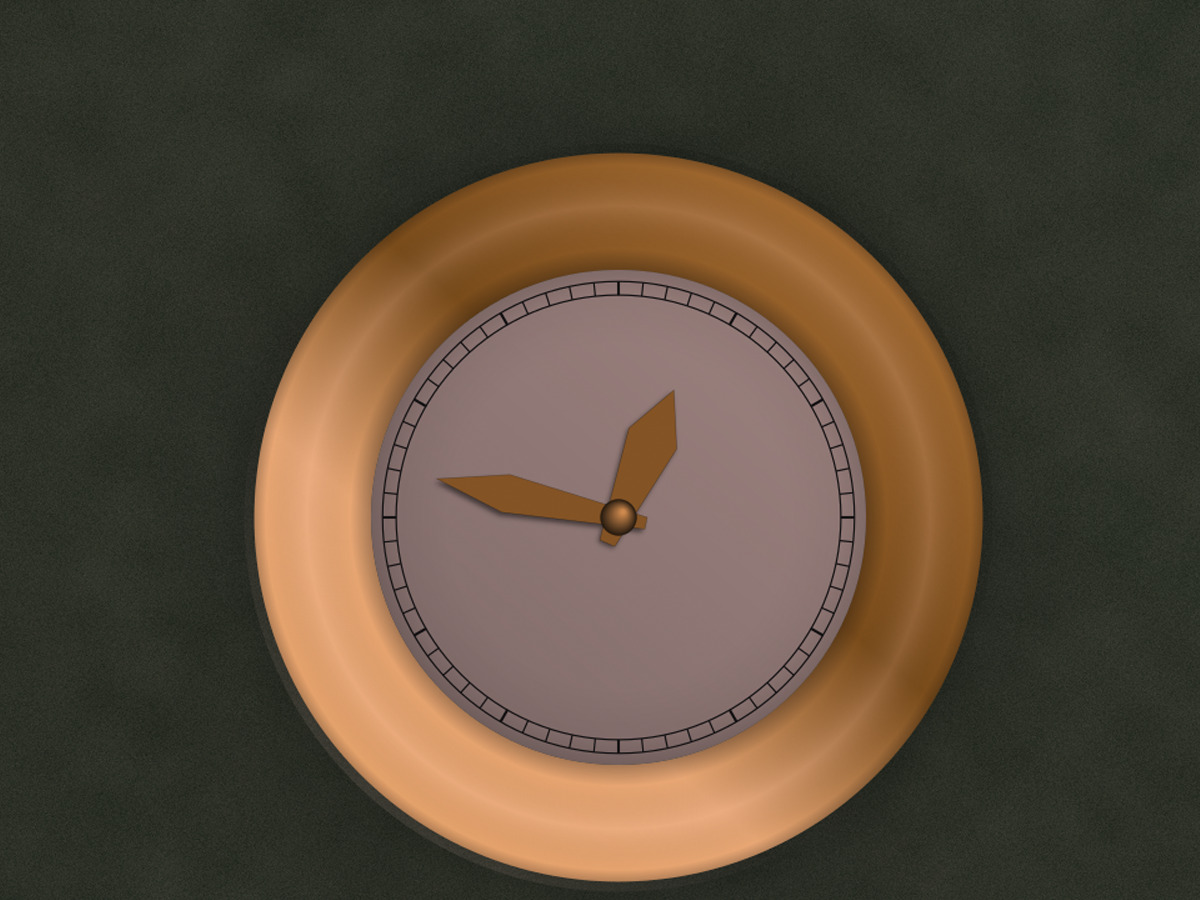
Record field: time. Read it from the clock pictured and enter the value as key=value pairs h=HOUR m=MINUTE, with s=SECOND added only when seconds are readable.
h=12 m=47
